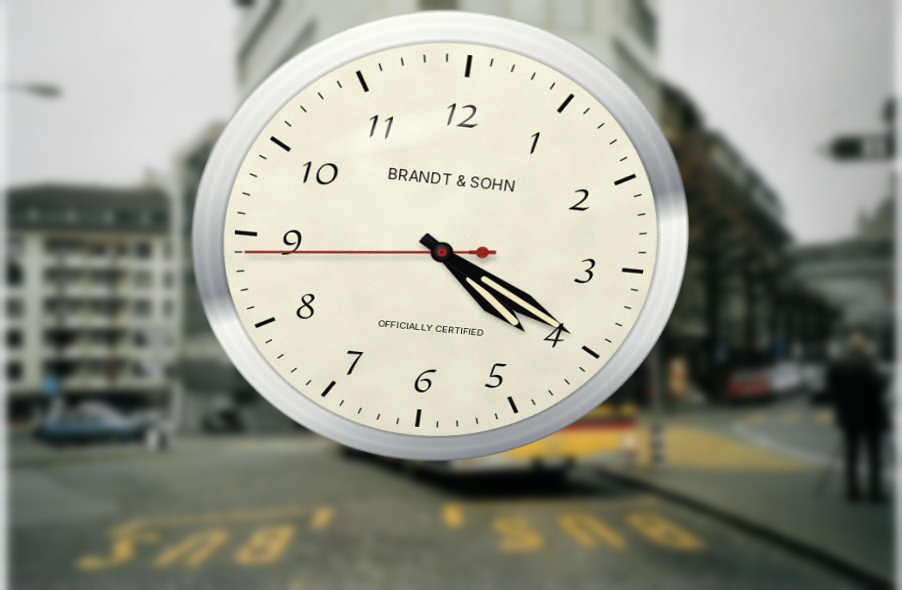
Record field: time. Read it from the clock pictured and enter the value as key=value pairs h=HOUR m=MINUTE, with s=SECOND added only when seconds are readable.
h=4 m=19 s=44
